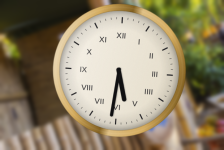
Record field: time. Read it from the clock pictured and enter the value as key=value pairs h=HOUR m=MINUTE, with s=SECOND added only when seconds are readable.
h=5 m=31
